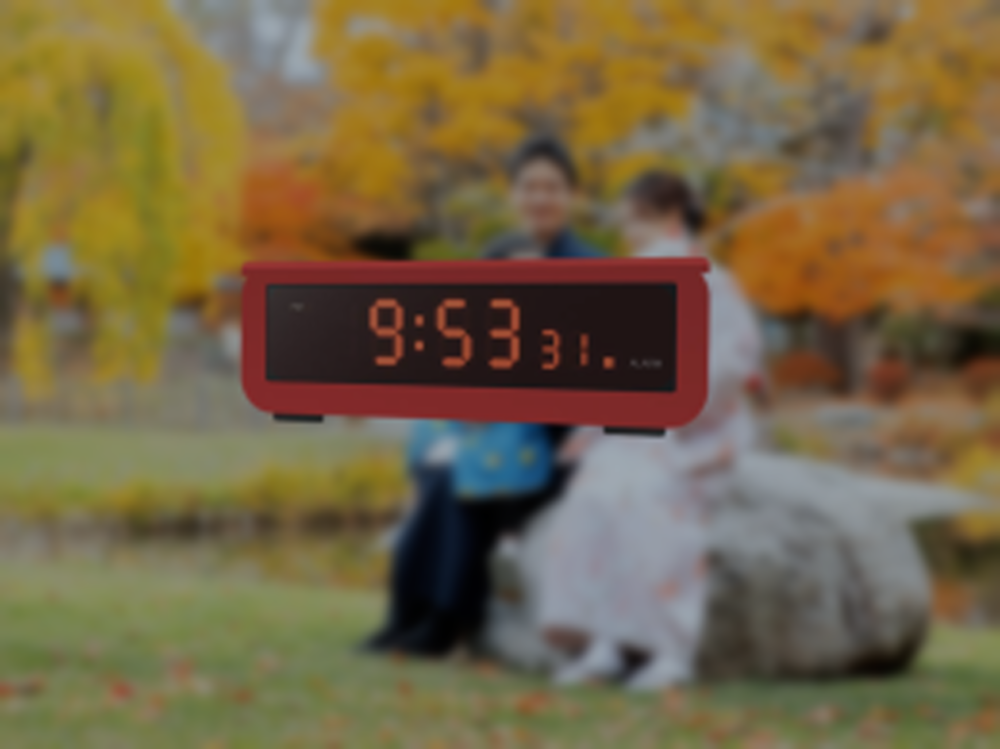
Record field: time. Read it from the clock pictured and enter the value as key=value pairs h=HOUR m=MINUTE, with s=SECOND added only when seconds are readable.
h=9 m=53 s=31
